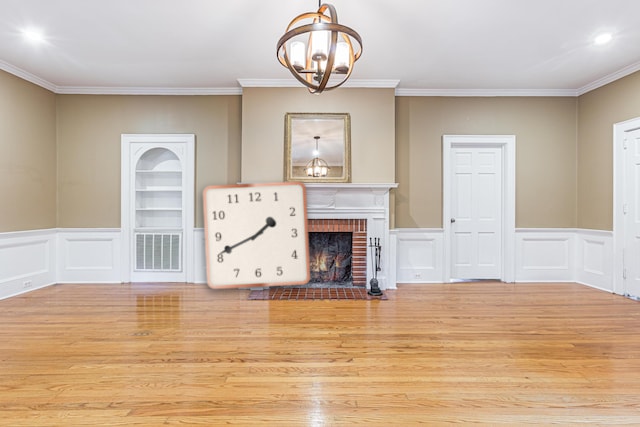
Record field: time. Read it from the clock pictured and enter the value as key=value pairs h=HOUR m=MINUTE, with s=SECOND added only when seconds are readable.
h=1 m=41
